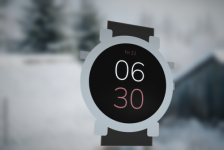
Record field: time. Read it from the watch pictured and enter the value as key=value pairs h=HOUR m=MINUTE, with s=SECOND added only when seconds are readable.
h=6 m=30
